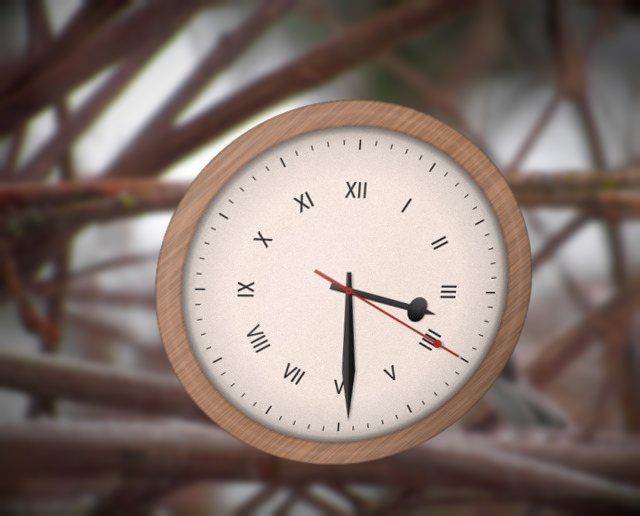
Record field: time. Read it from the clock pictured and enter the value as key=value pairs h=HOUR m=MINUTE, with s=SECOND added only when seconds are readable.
h=3 m=29 s=20
